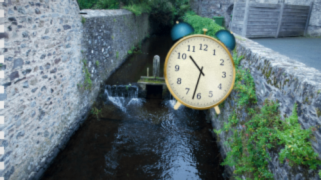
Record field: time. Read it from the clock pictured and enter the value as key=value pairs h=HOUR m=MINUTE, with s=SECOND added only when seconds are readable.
h=10 m=32
